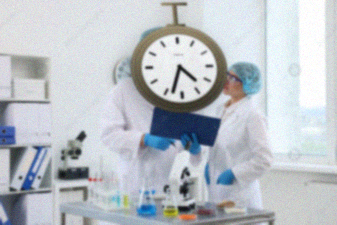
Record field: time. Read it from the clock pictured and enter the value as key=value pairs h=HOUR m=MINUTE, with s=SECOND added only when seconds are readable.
h=4 m=33
